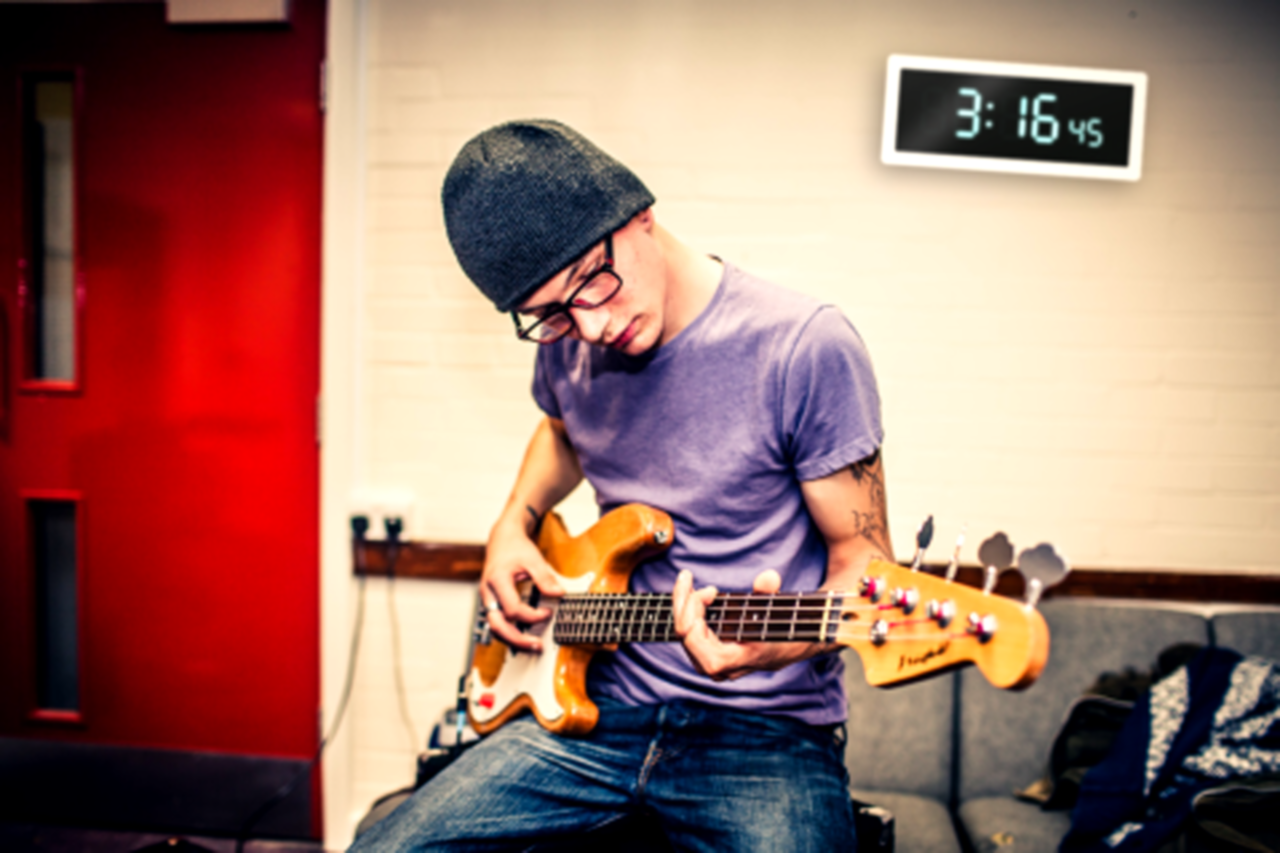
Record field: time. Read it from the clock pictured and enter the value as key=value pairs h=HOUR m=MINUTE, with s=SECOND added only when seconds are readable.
h=3 m=16 s=45
